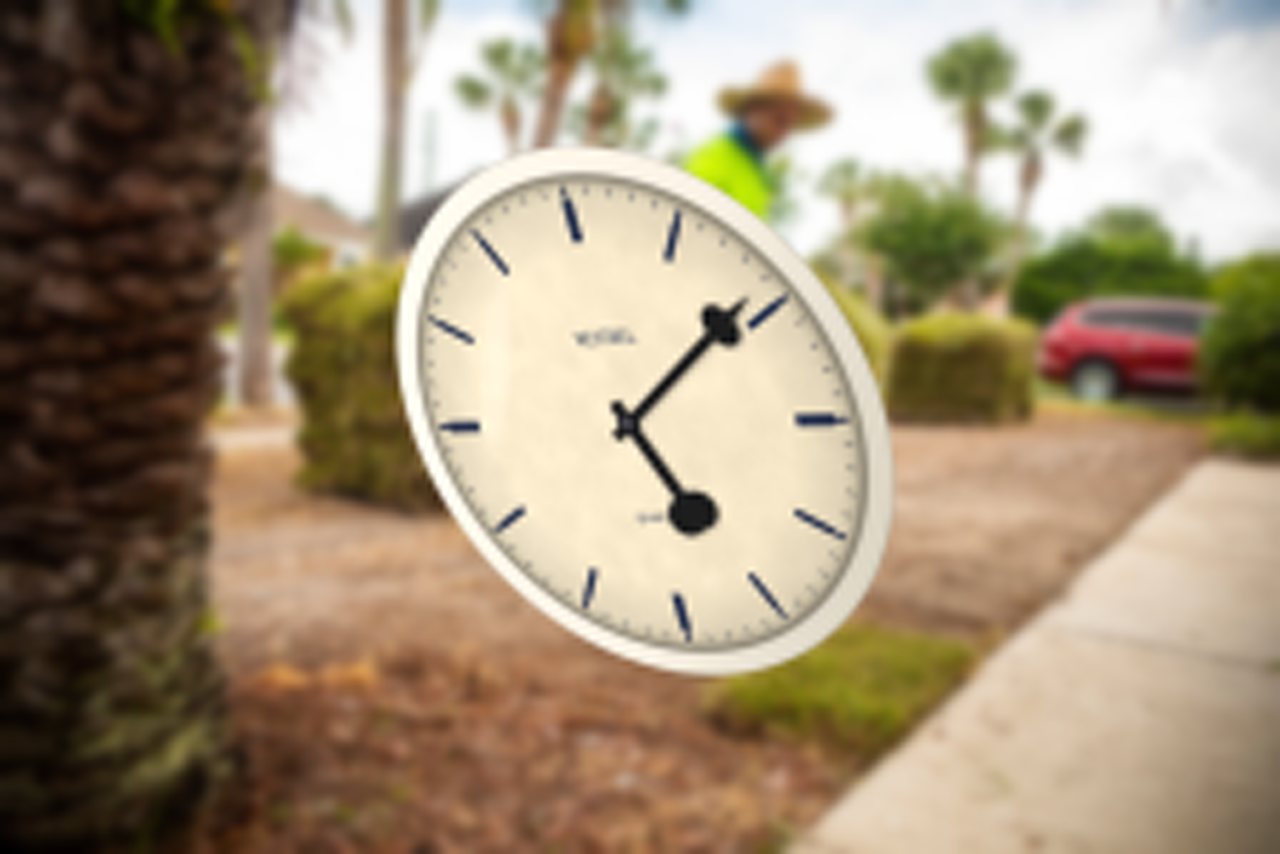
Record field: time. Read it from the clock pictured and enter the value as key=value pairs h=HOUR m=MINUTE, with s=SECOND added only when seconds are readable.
h=5 m=9
